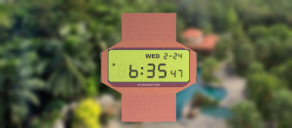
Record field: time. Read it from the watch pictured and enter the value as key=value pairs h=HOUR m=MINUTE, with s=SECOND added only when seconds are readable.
h=6 m=35 s=47
